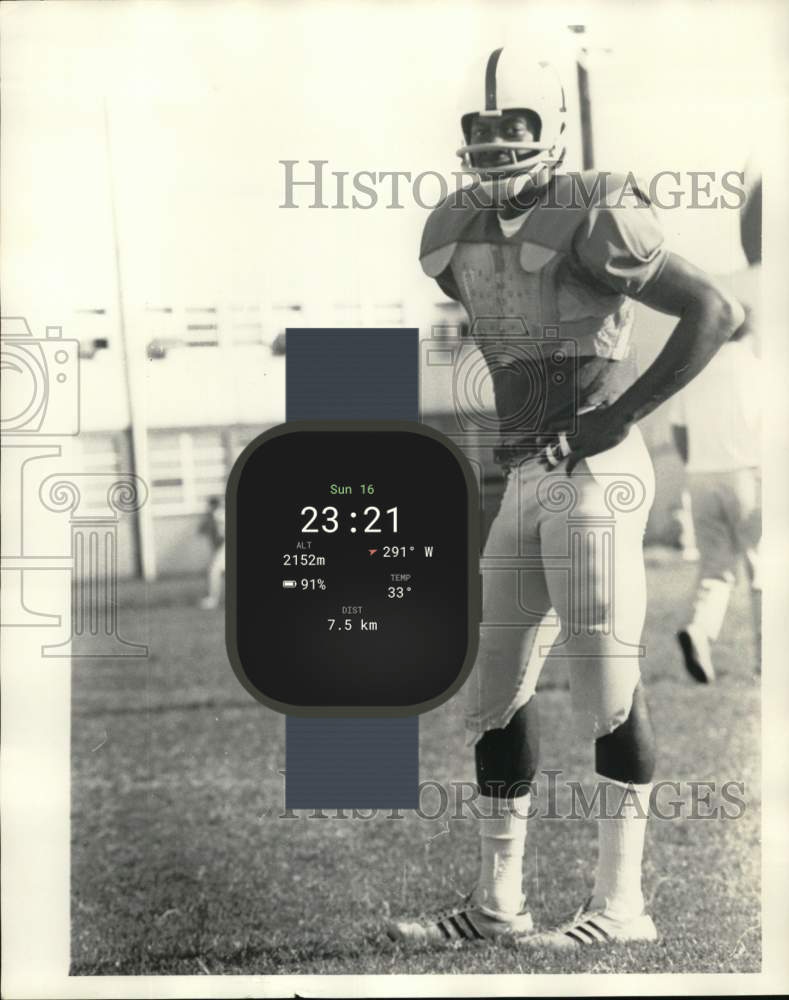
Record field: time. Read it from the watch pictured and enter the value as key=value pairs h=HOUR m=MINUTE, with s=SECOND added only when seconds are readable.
h=23 m=21
